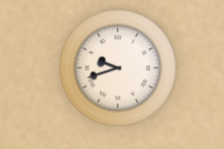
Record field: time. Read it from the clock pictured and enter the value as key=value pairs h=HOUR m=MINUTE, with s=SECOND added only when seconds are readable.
h=9 m=42
